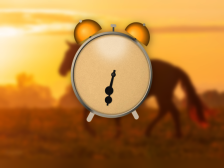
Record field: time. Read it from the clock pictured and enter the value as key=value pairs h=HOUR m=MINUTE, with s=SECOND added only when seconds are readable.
h=6 m=32
